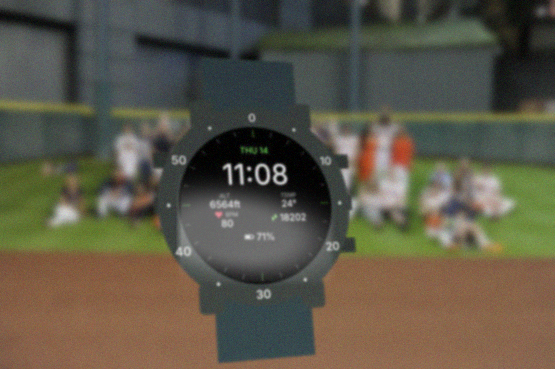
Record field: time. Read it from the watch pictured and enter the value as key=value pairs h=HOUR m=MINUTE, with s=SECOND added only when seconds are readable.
h=11 m=8
